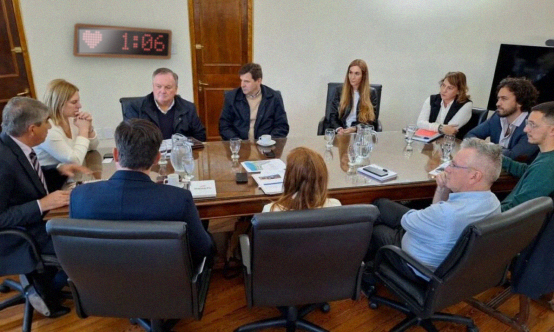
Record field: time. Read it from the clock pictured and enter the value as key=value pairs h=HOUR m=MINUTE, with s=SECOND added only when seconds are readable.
h=1 m=6
